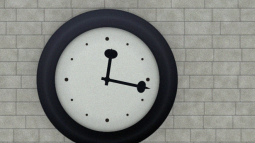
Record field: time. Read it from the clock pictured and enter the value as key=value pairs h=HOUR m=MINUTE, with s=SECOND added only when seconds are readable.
h=12 m=17
